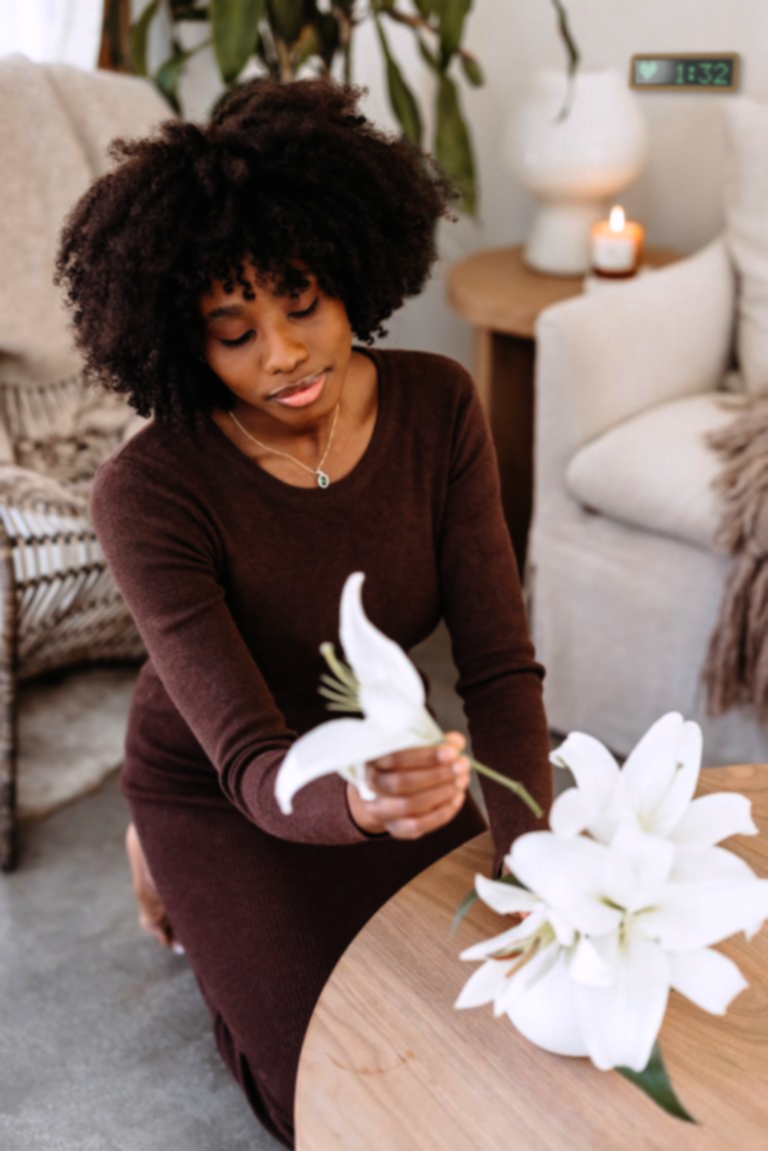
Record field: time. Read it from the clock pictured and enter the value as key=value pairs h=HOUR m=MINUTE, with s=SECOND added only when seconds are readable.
h=1 m=32
